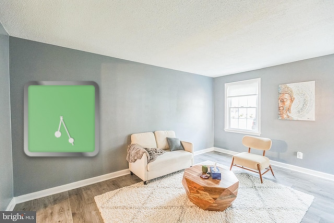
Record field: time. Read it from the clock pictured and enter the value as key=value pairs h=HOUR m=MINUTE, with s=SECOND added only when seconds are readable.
h=6 m=26
